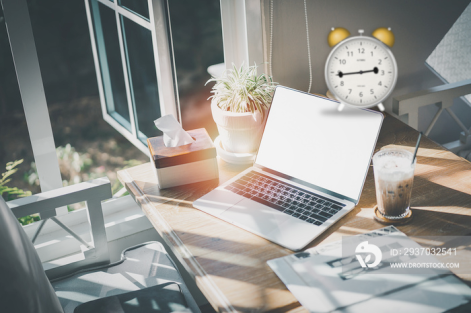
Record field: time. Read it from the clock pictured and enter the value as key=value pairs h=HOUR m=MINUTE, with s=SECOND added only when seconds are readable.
h=2 m=44
